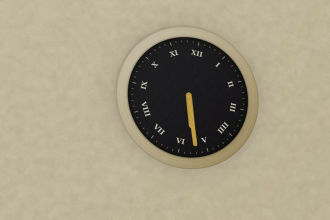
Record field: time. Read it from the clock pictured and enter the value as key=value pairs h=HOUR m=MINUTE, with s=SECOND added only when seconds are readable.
h=5 m=27
